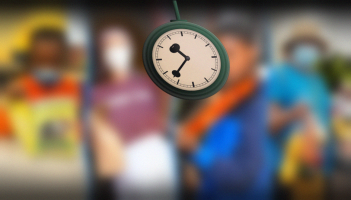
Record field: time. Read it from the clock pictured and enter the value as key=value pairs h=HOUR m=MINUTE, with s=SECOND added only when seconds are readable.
h=10 m=37
